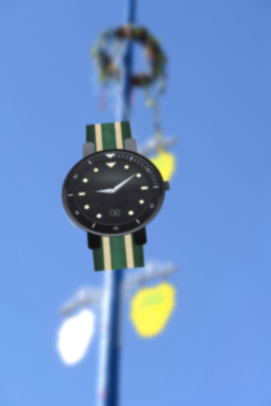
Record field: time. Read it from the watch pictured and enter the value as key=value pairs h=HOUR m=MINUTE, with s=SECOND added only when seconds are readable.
h=9 m=9
